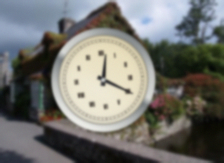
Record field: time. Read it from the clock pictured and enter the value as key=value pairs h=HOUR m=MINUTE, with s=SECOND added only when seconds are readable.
h=12 m=20
